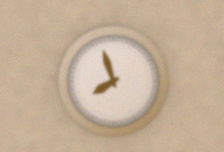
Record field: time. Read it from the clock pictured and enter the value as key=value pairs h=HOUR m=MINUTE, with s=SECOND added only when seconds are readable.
h=7 m=57
